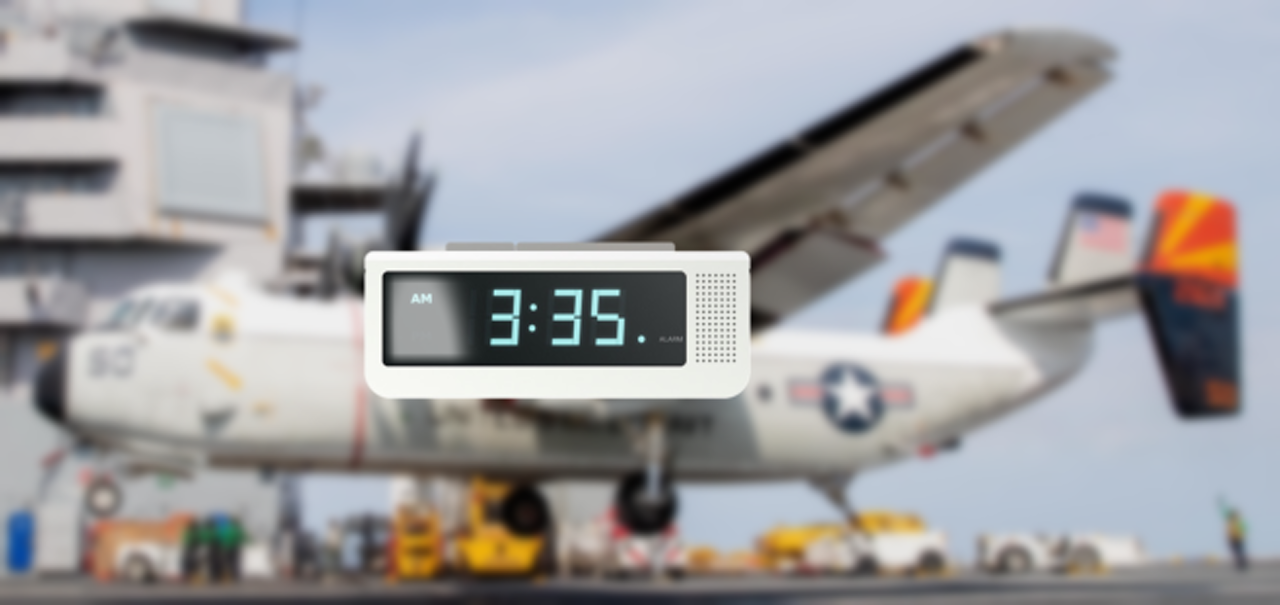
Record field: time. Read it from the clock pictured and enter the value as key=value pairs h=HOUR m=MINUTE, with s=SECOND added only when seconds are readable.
h=3 m=35
